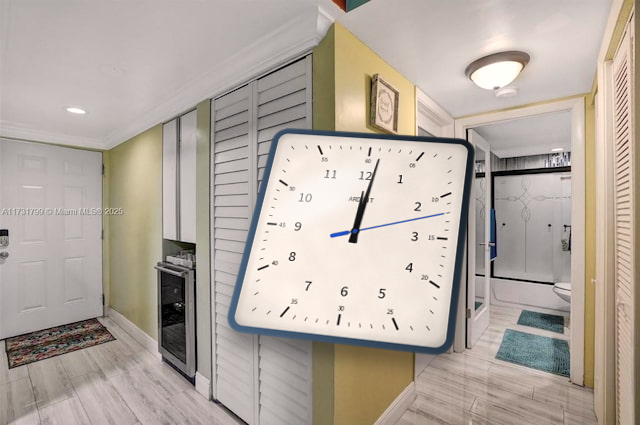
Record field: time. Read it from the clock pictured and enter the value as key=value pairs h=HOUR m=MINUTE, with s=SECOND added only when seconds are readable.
h=12 m=1 s=12
